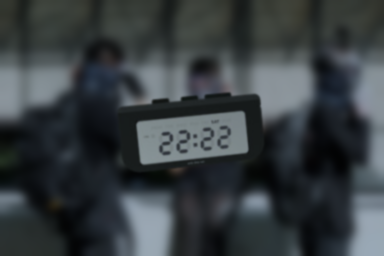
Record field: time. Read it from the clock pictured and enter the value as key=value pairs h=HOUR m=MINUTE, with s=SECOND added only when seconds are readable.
h=22 m=22
